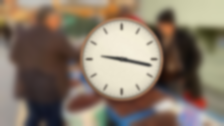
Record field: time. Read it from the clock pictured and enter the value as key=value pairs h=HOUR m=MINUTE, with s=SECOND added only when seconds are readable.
h=9 m=17
